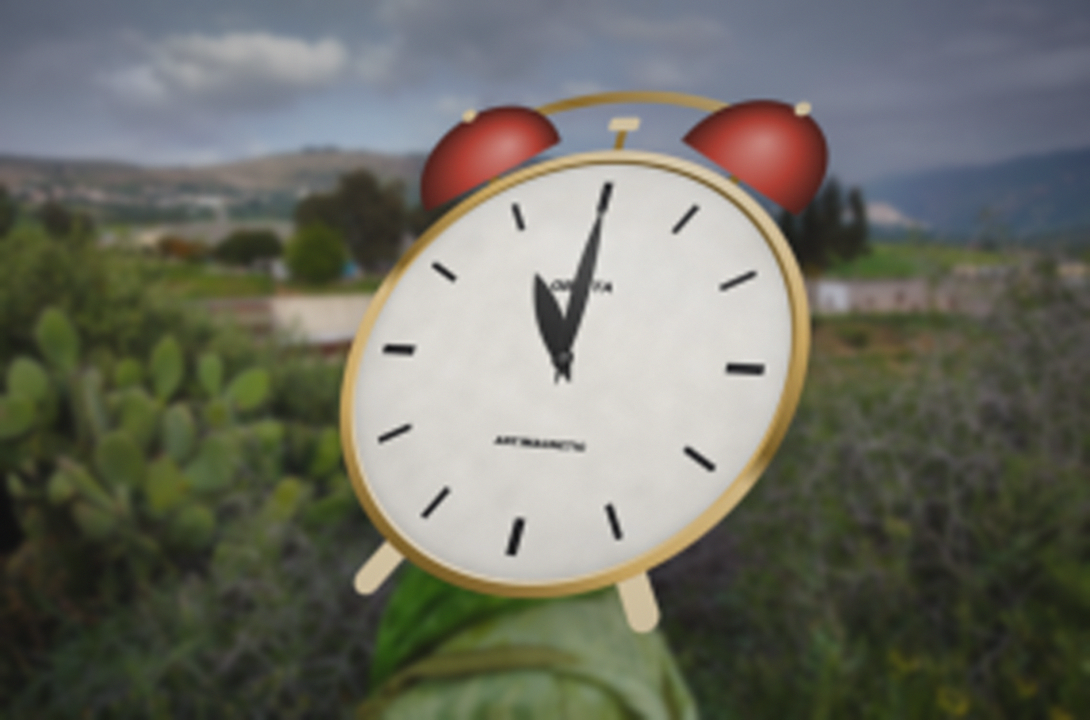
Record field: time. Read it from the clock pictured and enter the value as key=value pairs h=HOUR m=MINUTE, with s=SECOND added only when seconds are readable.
h=11 m=0
